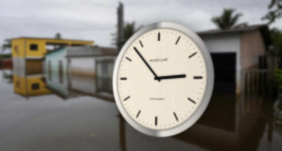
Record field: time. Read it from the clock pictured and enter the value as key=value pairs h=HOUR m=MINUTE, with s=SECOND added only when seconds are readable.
h=2 m=53
